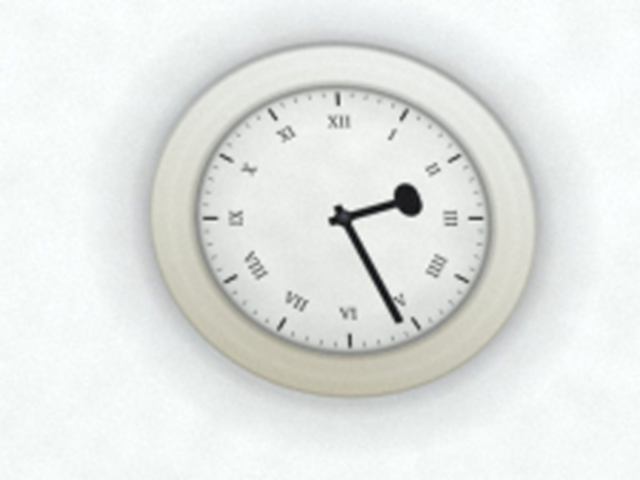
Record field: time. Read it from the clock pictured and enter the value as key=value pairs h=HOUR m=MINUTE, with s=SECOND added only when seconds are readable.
h=2 m=26
